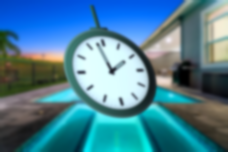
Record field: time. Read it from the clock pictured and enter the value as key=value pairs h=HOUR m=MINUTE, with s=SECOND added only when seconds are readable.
h=1 m=58
